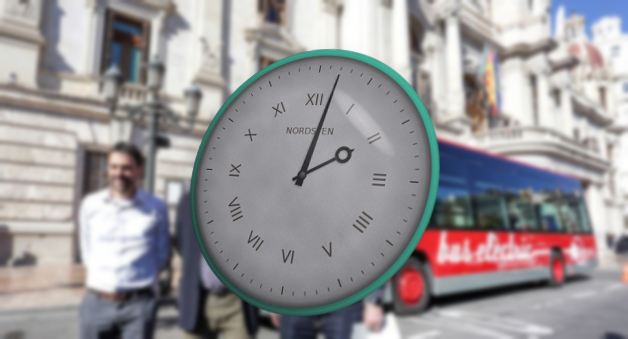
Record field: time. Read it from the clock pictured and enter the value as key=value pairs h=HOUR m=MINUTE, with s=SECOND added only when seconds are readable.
h=2 m=2
